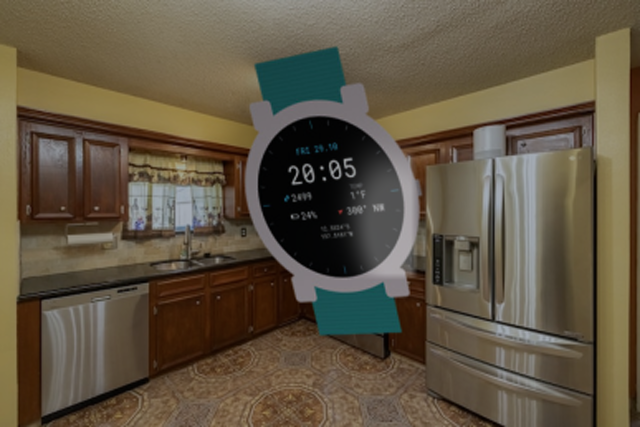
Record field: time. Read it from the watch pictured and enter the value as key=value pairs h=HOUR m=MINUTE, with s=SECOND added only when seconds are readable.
h=20 m=5
